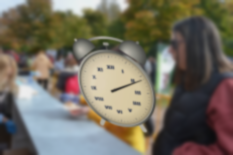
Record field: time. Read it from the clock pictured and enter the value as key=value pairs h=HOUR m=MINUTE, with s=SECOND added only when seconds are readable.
h=2 m=11
